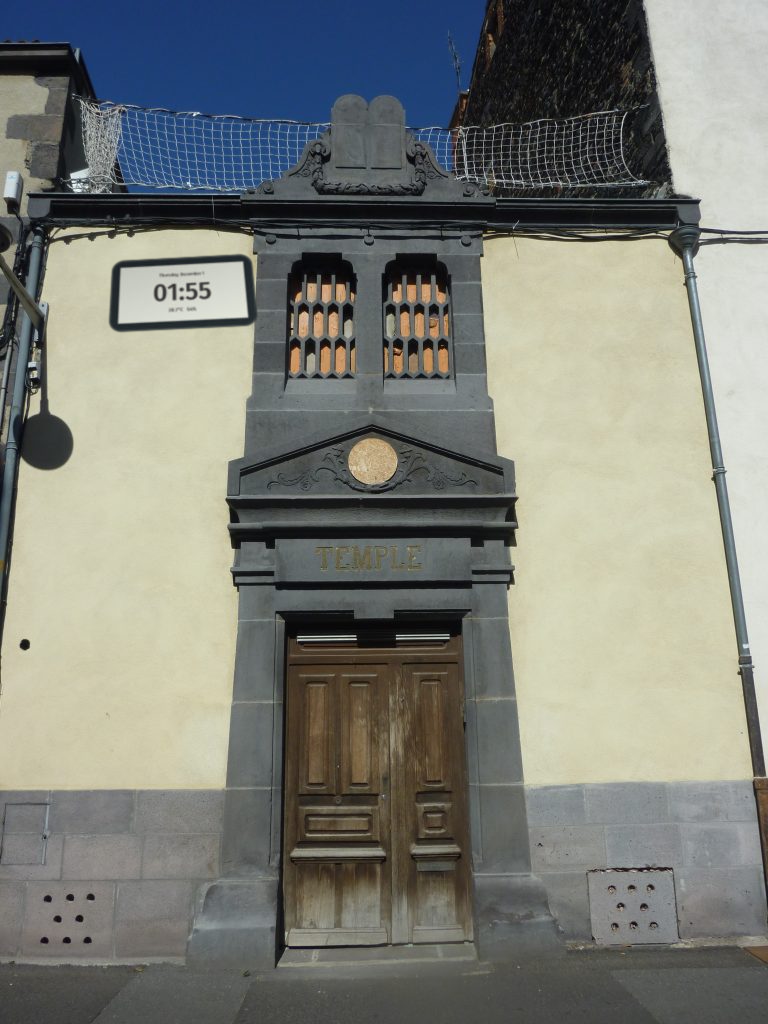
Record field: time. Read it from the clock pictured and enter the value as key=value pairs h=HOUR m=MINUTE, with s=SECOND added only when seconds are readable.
h=1 m=55
